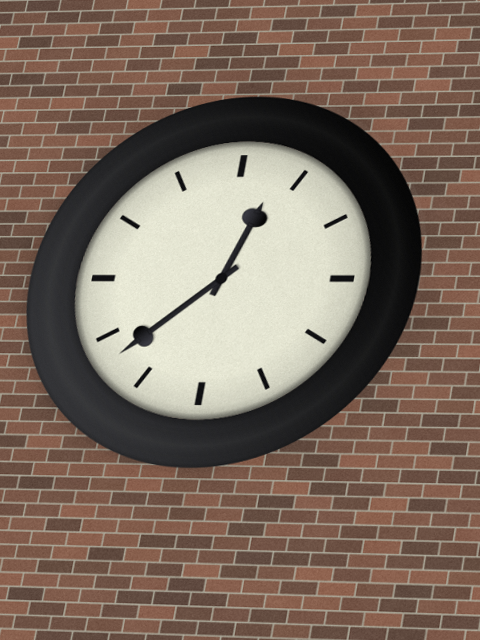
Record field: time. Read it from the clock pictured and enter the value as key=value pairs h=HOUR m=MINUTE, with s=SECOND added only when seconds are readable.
h=12 m=38
